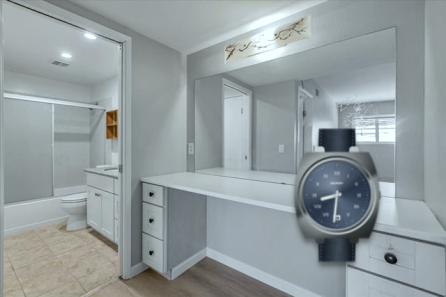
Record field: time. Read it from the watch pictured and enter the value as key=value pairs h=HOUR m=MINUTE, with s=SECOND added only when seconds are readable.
h=8 m=31
